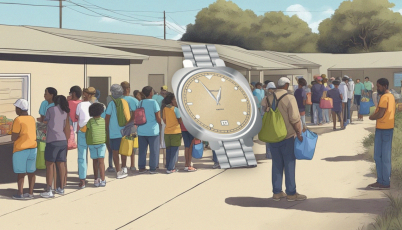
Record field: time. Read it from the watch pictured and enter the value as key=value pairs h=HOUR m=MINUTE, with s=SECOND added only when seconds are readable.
h=12 m=56
